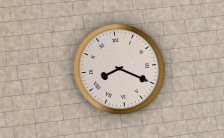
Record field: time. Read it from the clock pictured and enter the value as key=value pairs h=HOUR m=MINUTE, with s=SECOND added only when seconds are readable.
h=8 m=20
